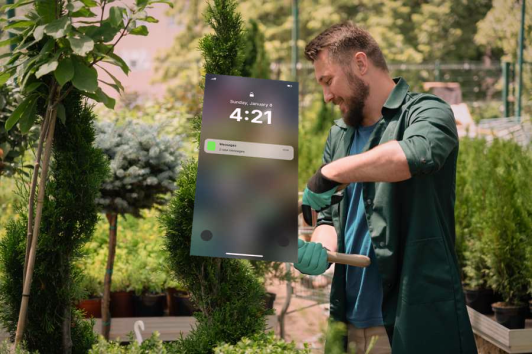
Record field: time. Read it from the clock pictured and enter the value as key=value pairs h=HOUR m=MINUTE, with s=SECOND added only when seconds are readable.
h=4 m=21
